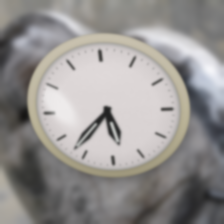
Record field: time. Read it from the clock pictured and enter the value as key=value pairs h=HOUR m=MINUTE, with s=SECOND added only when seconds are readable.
h=5 m=37
